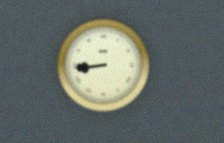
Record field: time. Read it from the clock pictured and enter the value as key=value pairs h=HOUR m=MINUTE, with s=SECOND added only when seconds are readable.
h=8 m=44
